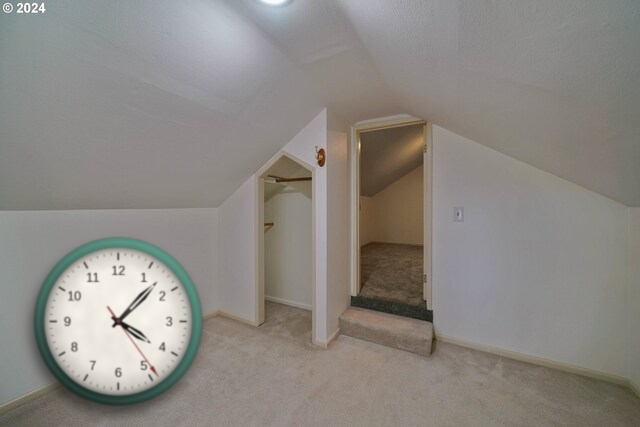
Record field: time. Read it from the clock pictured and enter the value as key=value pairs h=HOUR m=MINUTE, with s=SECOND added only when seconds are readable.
h=4 m=7 s=24
